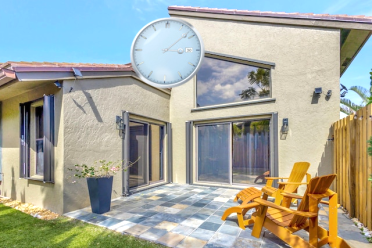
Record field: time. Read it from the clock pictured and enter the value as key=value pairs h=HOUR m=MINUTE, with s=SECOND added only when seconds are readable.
h=3 m=8
